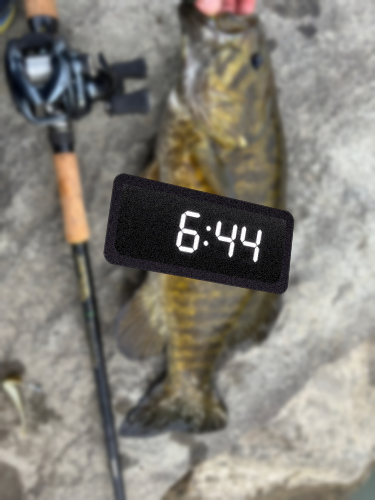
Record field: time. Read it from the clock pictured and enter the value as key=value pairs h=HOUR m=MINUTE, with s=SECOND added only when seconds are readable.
h=6 m=44
